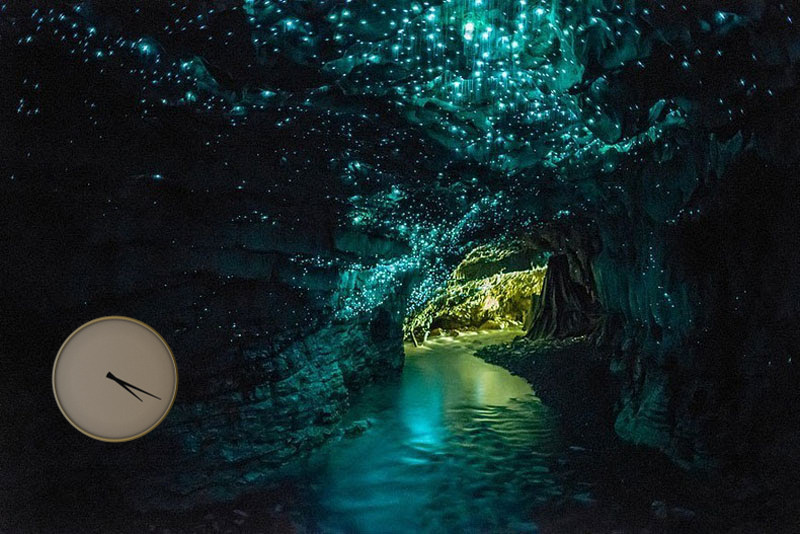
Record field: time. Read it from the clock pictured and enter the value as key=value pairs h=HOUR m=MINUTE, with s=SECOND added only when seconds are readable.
h=4 m=19
